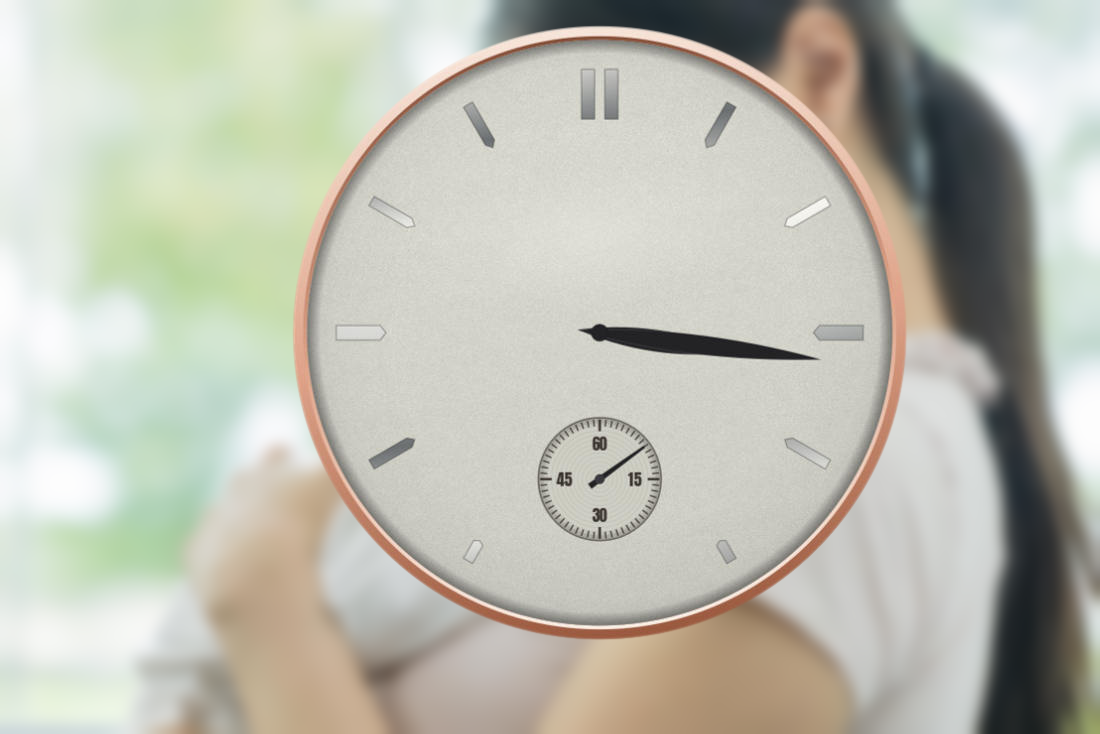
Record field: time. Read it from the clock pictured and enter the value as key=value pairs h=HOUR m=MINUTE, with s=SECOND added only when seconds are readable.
h=3 m=16 s=9
